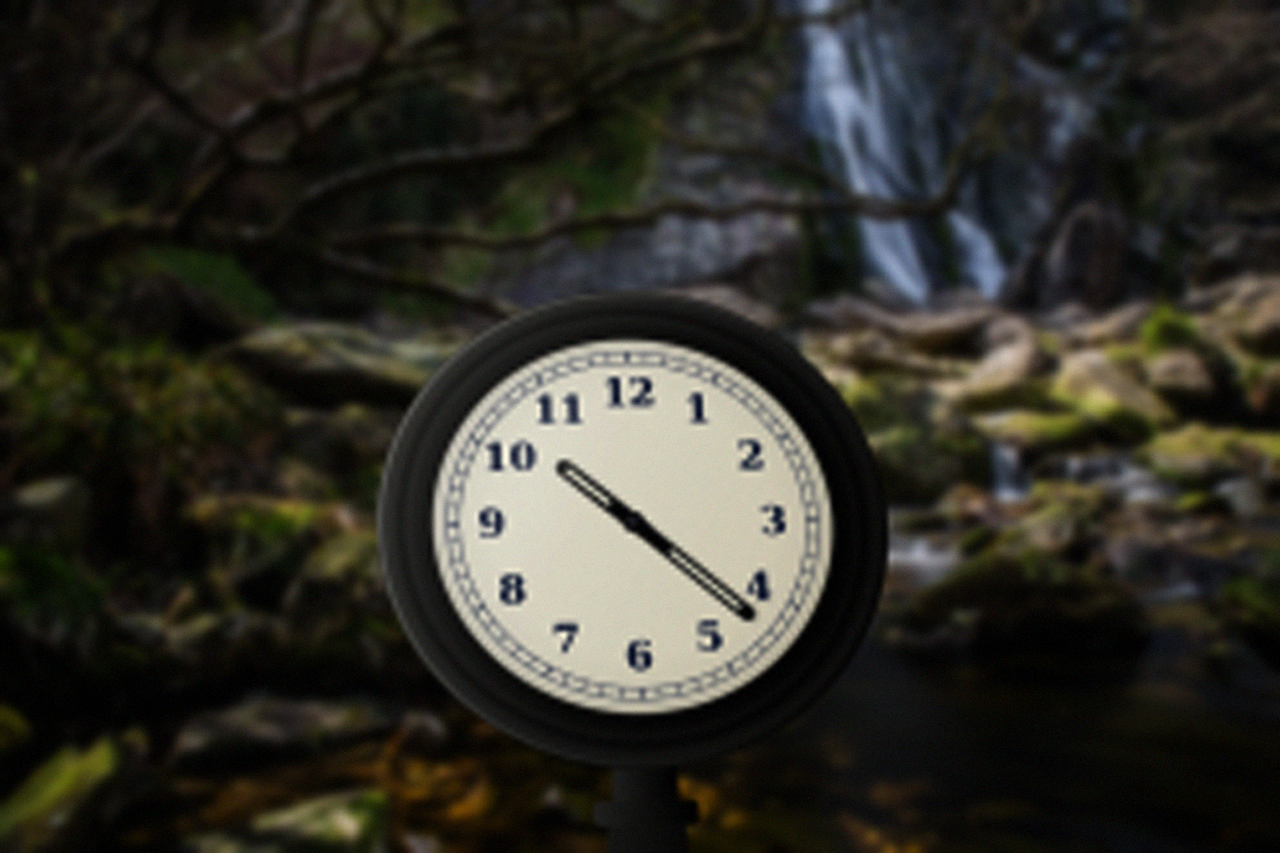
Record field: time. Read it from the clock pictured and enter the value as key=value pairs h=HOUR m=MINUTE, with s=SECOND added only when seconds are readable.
h=10 m=22
